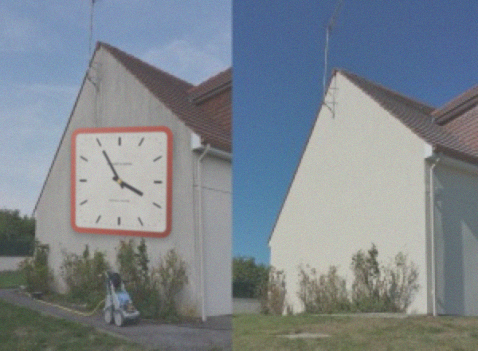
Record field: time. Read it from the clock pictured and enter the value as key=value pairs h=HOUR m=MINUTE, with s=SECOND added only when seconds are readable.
h=3 m=55
